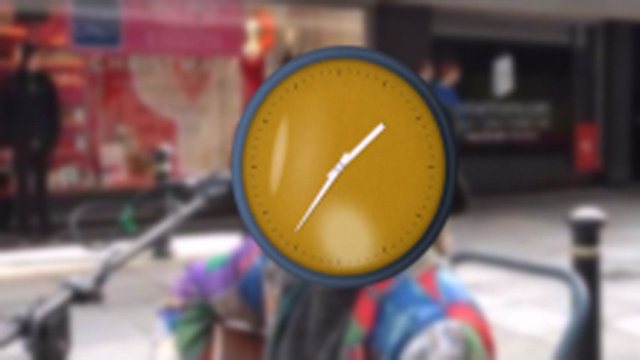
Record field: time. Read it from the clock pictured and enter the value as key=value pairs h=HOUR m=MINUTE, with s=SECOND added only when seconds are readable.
h=1 m=36
